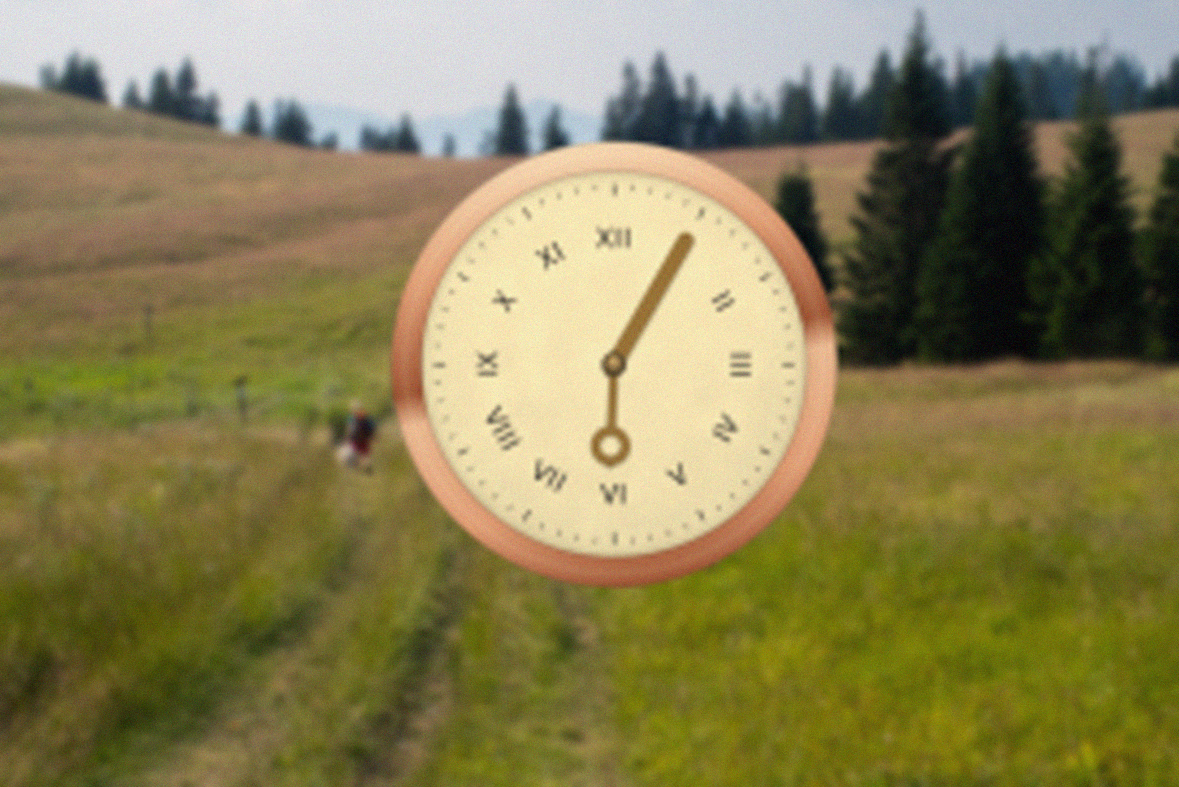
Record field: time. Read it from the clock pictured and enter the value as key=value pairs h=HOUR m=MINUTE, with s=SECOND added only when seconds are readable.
h=6 m=5
